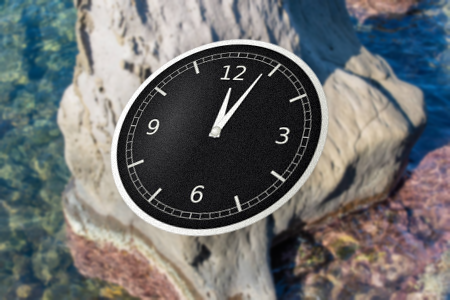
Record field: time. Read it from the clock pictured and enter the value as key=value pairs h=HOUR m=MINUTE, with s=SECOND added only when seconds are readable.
h=12 m=4
